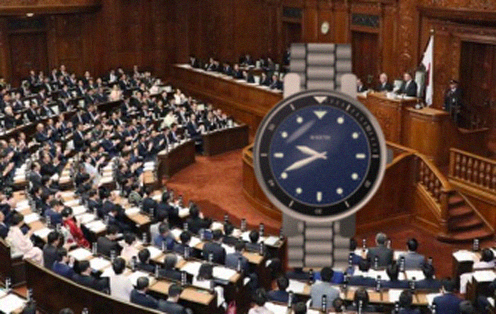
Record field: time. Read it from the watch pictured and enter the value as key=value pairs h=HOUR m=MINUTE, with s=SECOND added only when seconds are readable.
h=9 m=41
